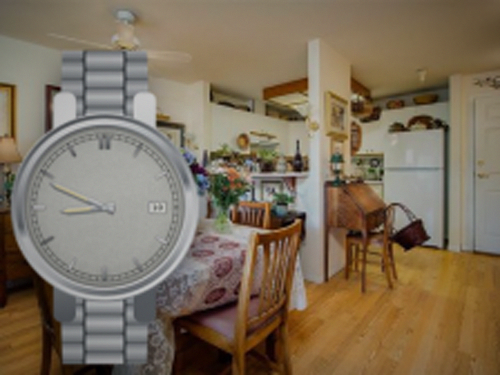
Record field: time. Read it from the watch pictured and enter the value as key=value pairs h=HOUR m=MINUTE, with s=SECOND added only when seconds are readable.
h=8 m=49
